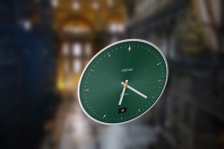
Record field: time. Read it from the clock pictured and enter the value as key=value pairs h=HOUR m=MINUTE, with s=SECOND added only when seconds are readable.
h=6 m=21
